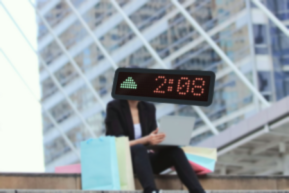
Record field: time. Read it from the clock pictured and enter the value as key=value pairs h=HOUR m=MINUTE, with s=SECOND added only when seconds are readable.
h=2 m=8
